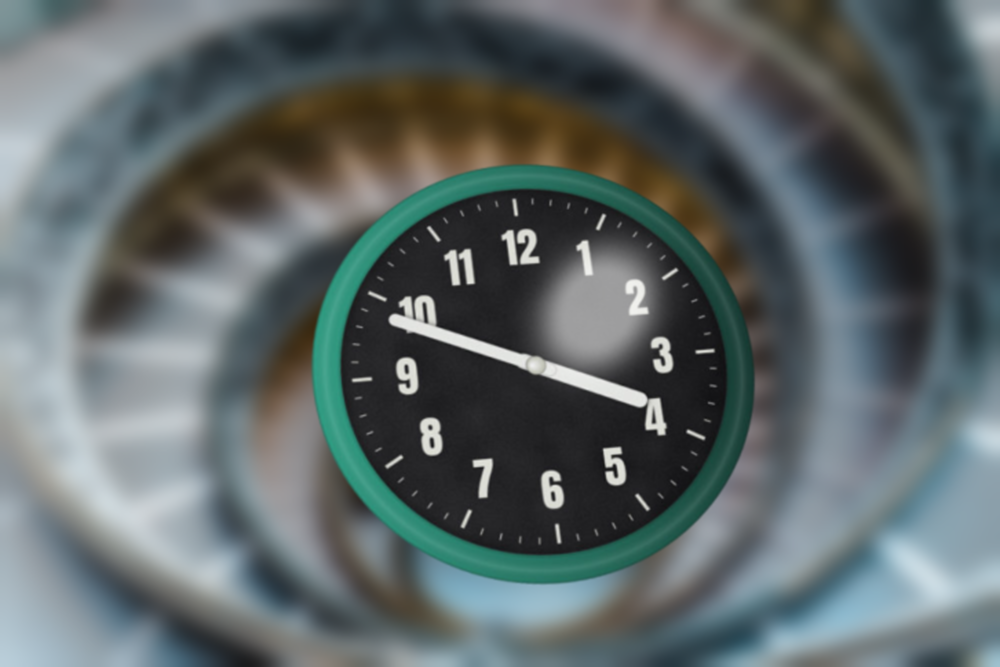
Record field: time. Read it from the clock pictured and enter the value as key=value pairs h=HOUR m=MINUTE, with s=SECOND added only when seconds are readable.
h=3 m=49
